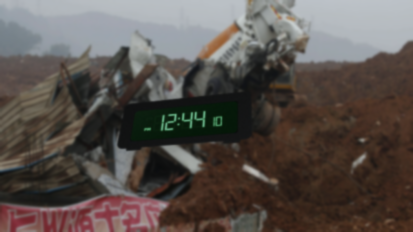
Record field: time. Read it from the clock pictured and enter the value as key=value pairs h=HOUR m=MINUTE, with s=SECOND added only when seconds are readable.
h=12 m=44
